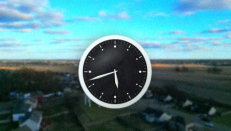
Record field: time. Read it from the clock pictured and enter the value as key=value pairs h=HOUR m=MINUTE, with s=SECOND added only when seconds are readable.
h=5 m=42
